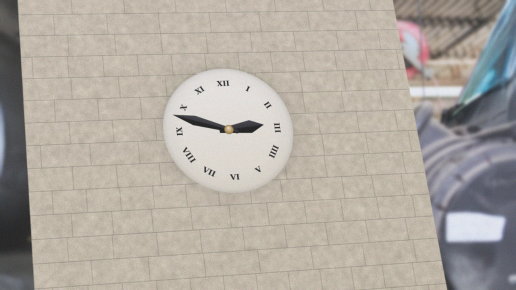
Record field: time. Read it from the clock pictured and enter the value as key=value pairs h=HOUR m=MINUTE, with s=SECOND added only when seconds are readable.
h=2 m=48
